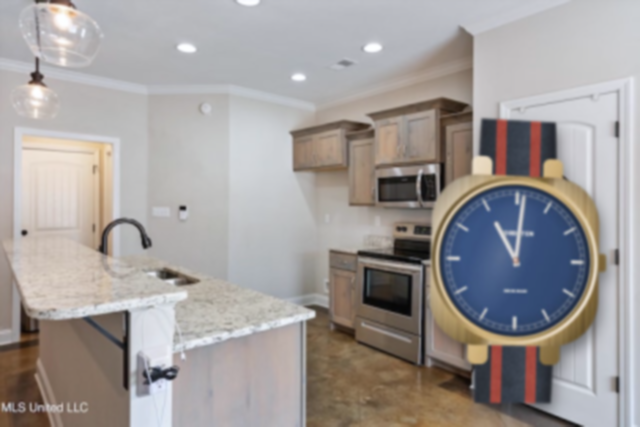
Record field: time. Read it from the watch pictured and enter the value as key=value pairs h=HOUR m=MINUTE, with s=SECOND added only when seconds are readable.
h=11 m=1
